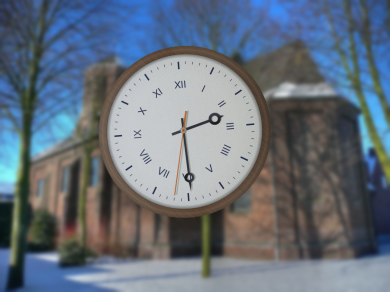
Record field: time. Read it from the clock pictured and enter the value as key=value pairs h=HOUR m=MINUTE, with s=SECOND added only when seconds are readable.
h=2 m=29 s=32
